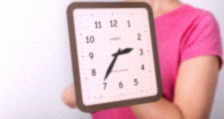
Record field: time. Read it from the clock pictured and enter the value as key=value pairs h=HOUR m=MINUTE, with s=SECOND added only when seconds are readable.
h=2 m=36
